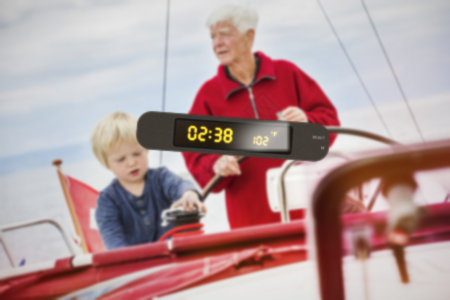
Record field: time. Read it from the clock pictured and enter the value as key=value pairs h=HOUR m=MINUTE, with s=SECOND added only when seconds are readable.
h=2 m=38
